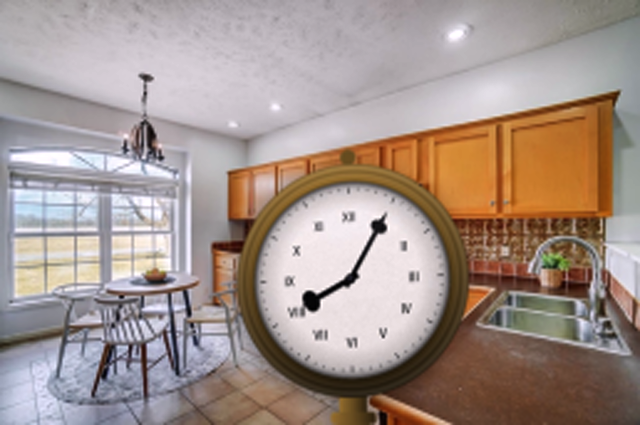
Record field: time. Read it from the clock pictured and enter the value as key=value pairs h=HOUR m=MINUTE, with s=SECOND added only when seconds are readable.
h=8 m=5
